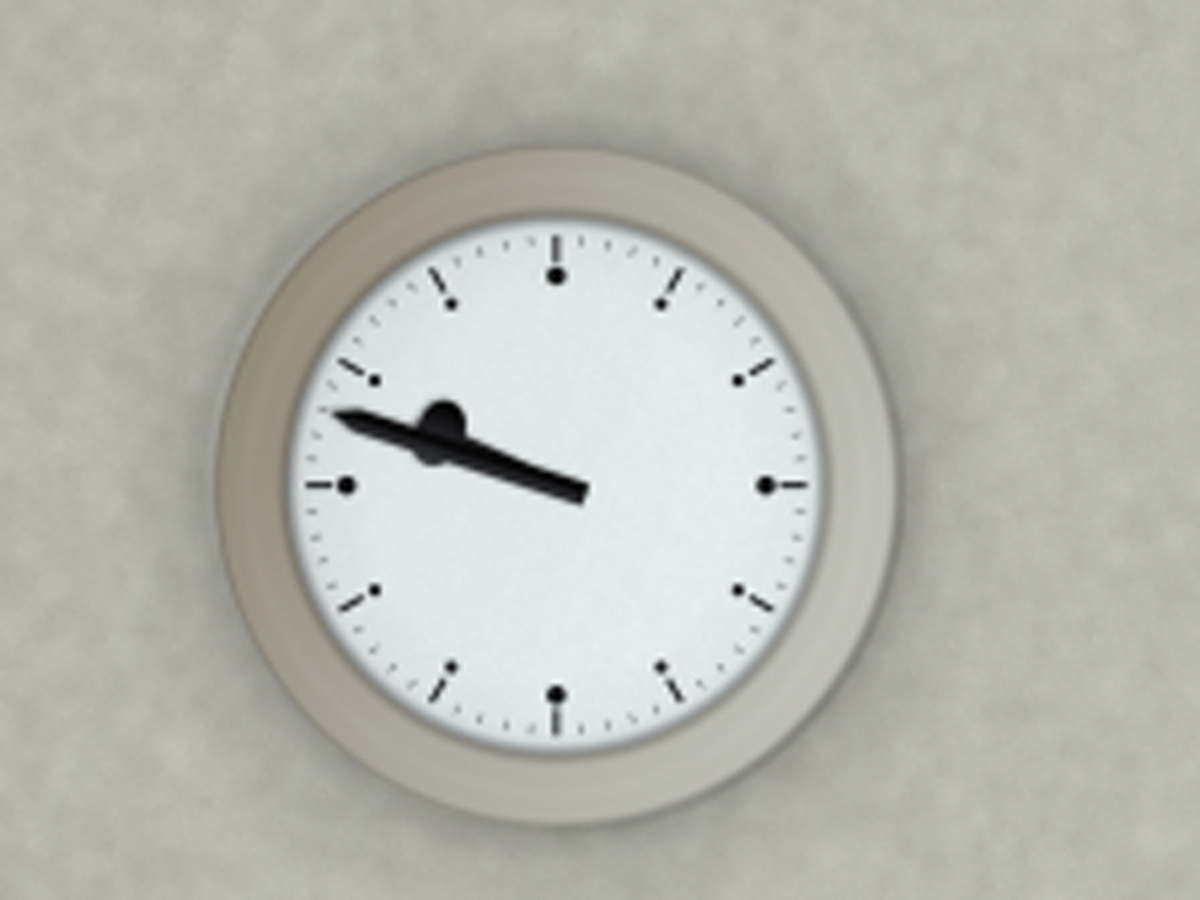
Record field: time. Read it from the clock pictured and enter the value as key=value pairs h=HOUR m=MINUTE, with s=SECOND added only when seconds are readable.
h=9 m=48
